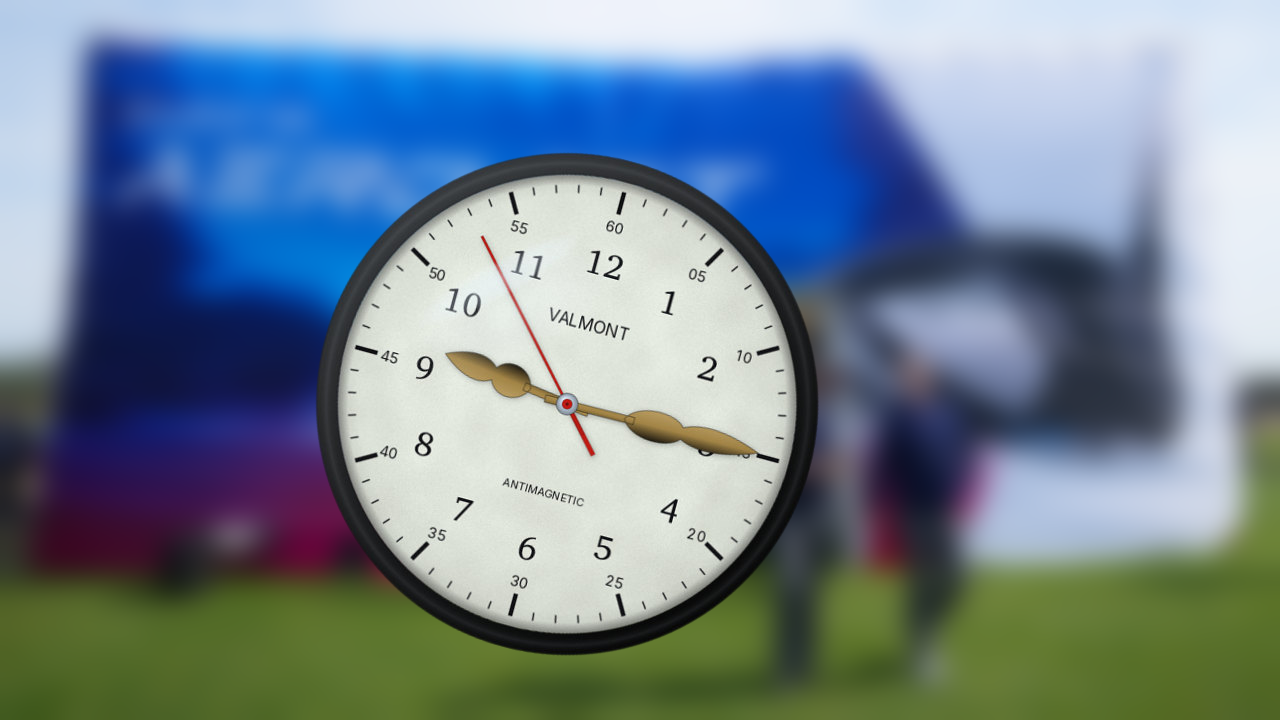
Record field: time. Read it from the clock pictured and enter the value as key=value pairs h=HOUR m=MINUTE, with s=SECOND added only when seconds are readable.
h=9 m=14 s=53
